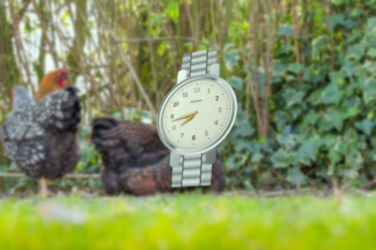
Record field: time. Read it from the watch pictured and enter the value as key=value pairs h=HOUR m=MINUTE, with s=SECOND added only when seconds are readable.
h=7 m=43
